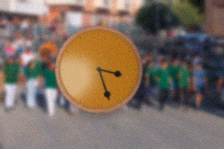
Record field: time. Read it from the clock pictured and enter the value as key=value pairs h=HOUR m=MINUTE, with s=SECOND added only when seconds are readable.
h=3 m=27
